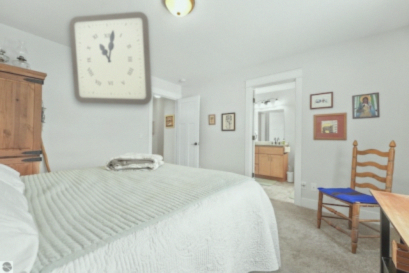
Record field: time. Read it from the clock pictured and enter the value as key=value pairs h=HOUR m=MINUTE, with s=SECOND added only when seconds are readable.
h=11 m=2
